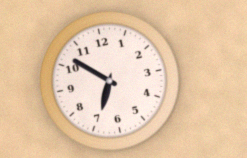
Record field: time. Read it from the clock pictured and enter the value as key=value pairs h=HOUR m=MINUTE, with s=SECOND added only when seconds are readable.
h=6 m=52
